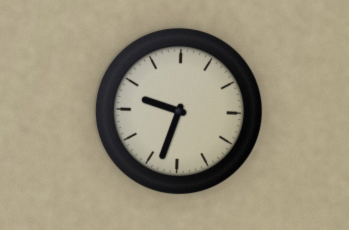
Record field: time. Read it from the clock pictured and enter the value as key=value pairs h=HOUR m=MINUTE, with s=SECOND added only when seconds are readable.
h=9 m=33
